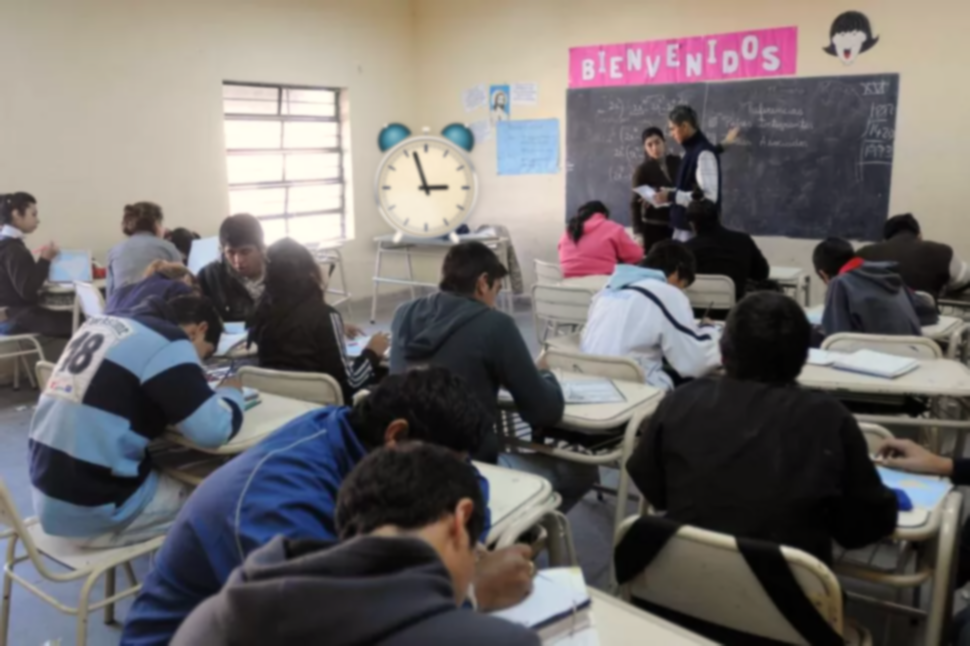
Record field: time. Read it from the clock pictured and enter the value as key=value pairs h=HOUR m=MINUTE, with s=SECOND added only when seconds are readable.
h=2 m=57
